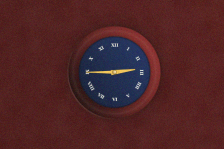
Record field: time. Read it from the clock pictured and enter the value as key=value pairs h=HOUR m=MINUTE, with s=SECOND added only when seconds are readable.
h=2 m=45
